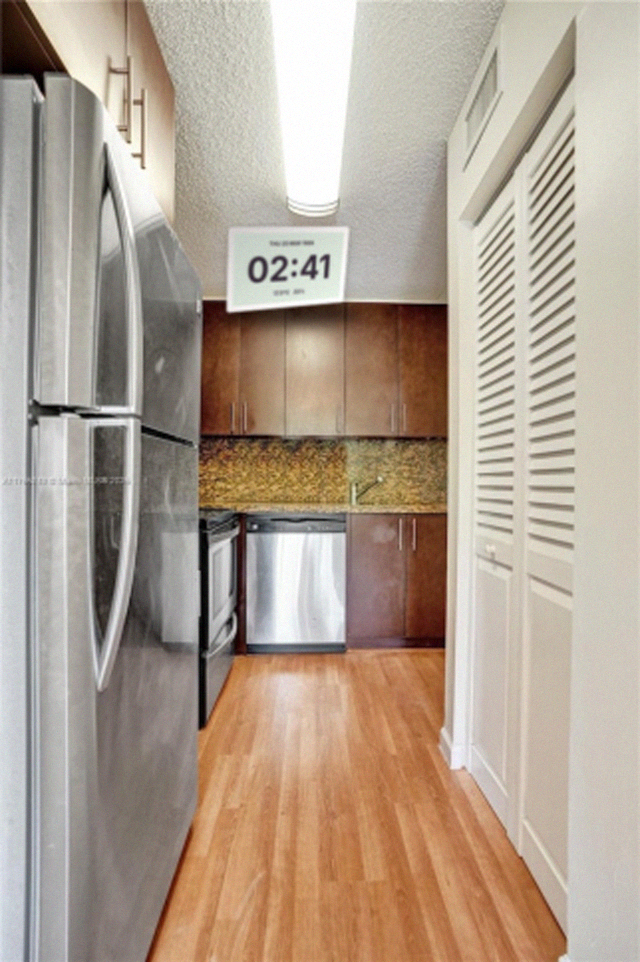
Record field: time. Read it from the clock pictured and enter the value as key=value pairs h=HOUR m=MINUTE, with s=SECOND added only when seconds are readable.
h=2 m=41
